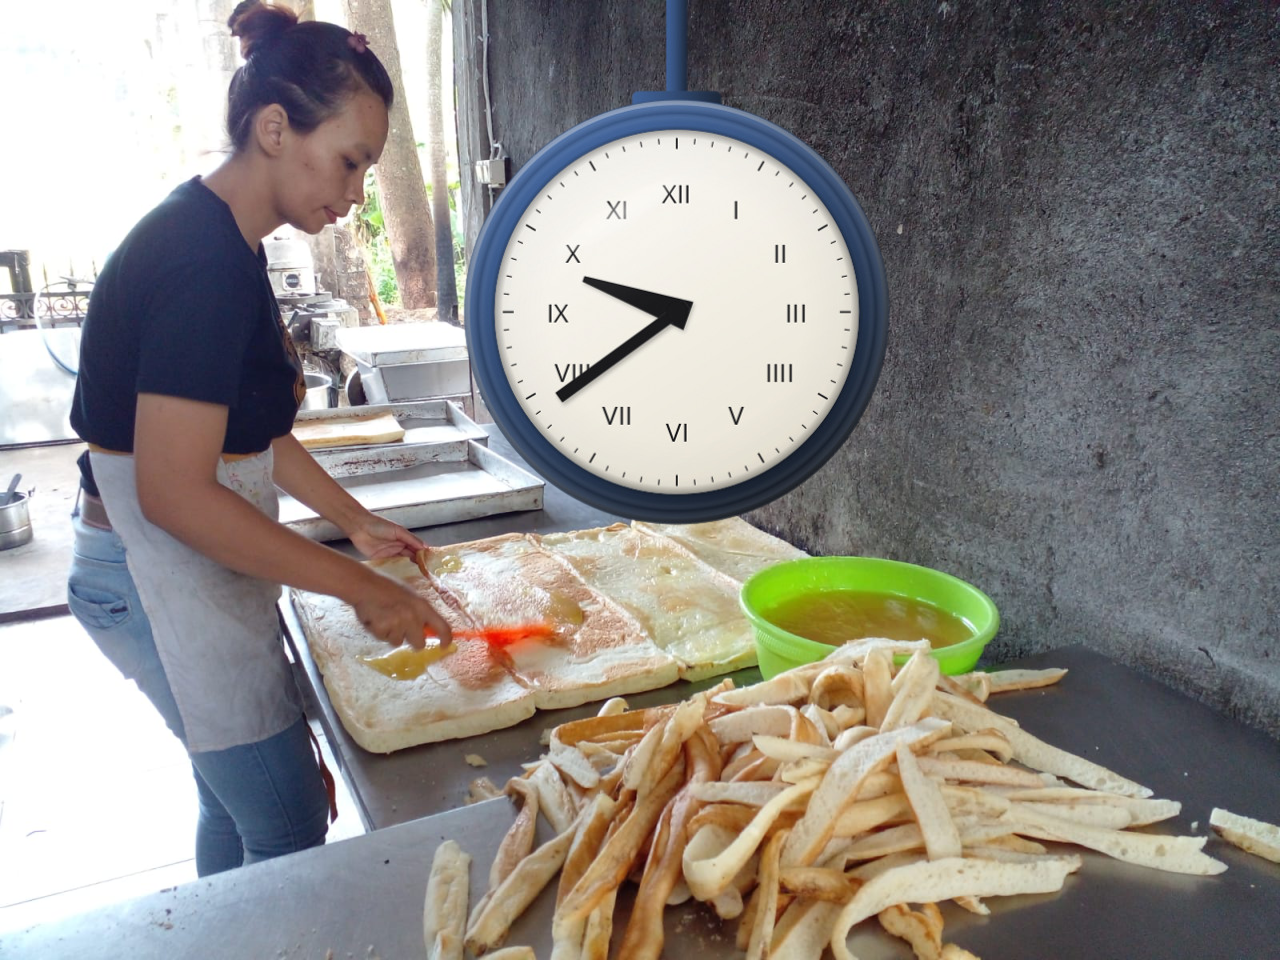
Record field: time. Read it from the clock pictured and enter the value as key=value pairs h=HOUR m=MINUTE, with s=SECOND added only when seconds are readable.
h=9 m=39
